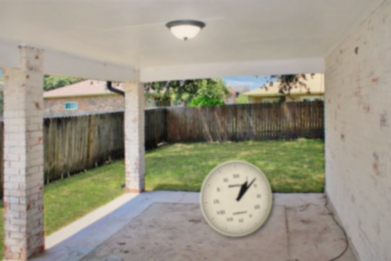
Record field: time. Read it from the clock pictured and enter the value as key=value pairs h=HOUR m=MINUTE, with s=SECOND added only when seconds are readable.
h=1 m=8
